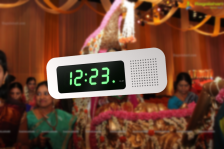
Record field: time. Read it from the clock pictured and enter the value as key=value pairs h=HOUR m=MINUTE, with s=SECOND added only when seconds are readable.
h=12 m=23
